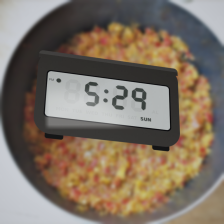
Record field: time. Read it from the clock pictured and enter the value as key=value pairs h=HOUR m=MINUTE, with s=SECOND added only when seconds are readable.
h=5 m=29
